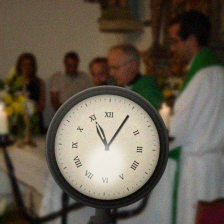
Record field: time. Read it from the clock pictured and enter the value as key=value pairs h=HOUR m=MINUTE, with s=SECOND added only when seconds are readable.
h=11 m=5
